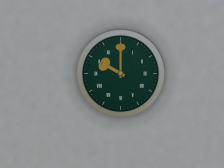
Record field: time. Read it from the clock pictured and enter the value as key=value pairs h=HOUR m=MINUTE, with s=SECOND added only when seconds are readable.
h=10 m=0
